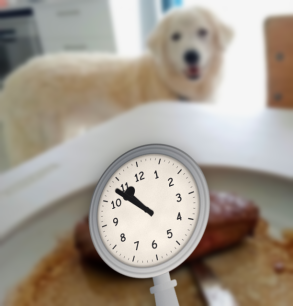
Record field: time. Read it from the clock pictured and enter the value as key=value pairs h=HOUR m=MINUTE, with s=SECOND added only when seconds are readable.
h=10 m=53
